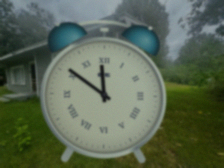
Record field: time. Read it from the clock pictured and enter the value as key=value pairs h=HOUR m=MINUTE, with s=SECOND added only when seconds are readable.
h=11 m=51
